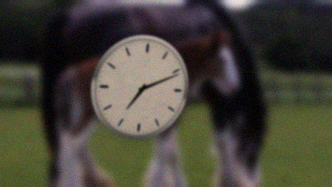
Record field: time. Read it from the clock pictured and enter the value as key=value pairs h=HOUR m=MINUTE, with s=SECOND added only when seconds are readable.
h=7 m=11
